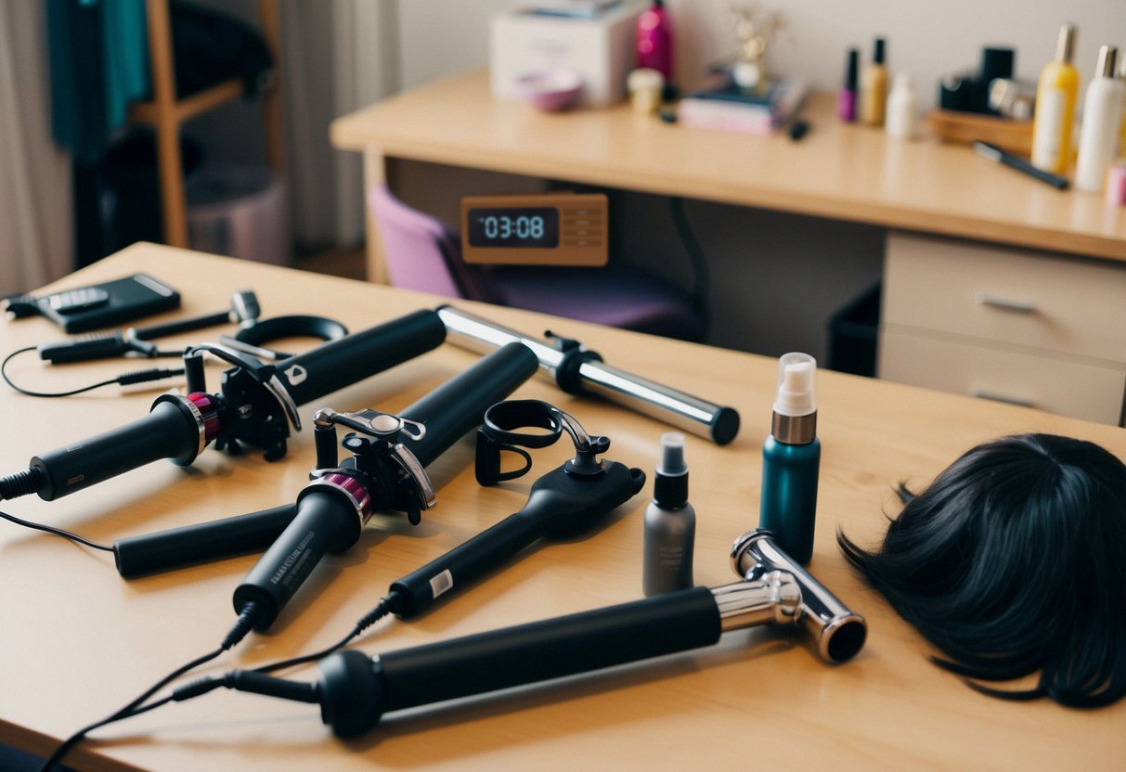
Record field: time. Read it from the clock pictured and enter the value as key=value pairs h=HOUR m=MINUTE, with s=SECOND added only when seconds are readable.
h=3 m=8
